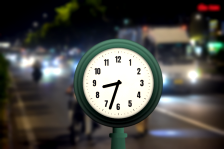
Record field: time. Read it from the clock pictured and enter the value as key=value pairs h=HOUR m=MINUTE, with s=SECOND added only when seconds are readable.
h=8 m=33
